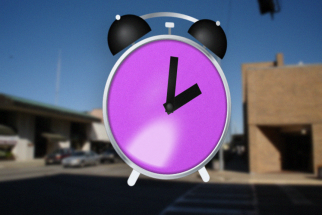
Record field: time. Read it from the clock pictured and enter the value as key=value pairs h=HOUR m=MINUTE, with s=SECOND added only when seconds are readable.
h=2 m=1
